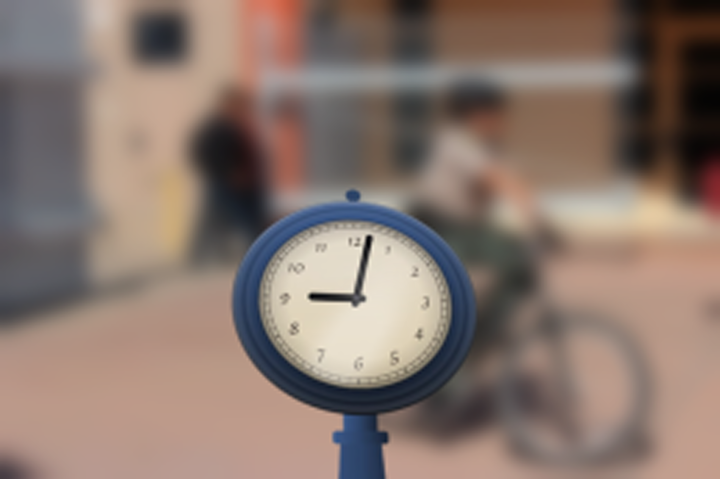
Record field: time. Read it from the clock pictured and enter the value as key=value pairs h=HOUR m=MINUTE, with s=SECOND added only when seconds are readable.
h=9 m=2
